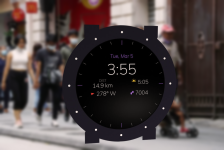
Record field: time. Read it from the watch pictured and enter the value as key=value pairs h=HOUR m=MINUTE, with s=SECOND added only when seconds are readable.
h=3 m=55
